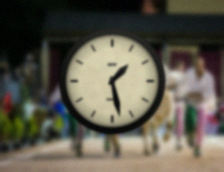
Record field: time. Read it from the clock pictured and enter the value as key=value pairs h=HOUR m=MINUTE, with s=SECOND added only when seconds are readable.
h=1 m=28
